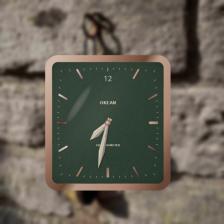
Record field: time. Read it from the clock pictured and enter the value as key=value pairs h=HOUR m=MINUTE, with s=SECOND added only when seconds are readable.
h=7 m=32
